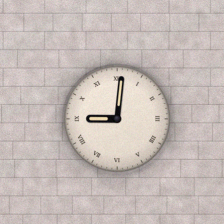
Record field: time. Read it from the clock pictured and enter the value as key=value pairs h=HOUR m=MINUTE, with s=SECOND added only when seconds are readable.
h=9 m=1
